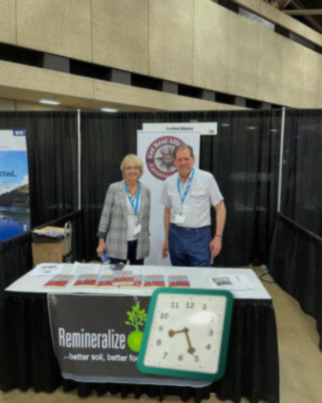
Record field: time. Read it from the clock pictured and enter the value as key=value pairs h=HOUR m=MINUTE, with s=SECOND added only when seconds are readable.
h=8 m=26
